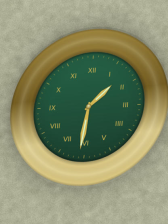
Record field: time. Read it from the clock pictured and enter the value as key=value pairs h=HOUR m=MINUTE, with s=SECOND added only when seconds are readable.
h=1 m=31
